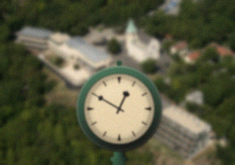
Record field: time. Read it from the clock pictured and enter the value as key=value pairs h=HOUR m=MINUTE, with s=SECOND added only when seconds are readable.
h=12 m=50
